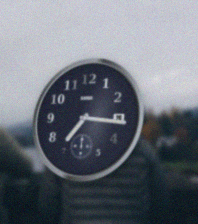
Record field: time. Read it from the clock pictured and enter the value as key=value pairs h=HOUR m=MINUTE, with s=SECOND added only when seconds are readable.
h=7 m=16
